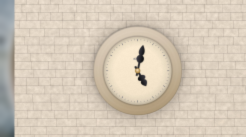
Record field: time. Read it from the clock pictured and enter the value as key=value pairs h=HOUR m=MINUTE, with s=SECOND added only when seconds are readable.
h=5 m=2
